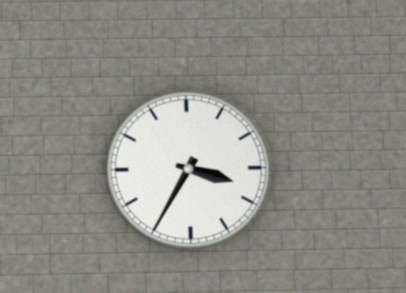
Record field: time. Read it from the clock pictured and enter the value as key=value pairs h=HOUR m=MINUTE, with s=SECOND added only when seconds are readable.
h=3 m=35
